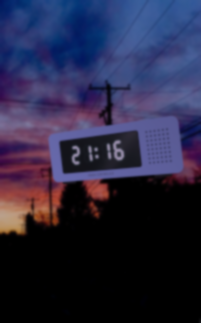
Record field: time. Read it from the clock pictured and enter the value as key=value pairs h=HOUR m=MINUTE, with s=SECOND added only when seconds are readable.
h=21 m=16
